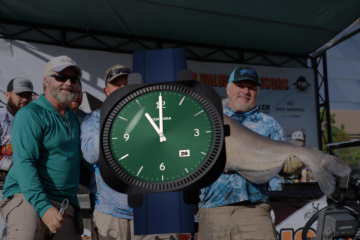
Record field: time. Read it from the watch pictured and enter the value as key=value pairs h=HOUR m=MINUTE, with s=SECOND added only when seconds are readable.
h=11 m=0
